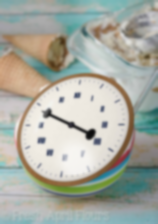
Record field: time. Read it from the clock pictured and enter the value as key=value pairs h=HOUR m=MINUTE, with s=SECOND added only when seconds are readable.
h=3 m=49
